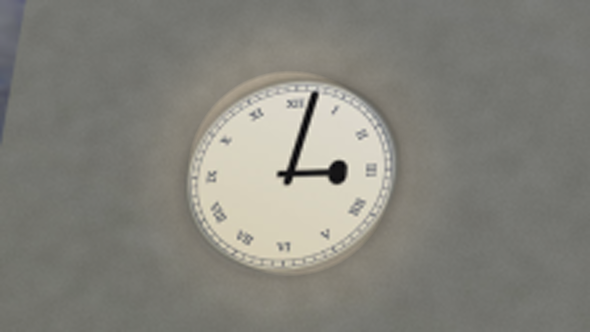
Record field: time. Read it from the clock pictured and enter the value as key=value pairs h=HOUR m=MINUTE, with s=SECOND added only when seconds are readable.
h=3 m=2
